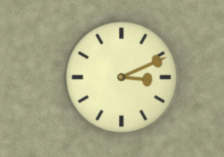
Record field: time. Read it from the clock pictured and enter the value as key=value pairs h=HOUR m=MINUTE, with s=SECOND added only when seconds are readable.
h=3 m=11
